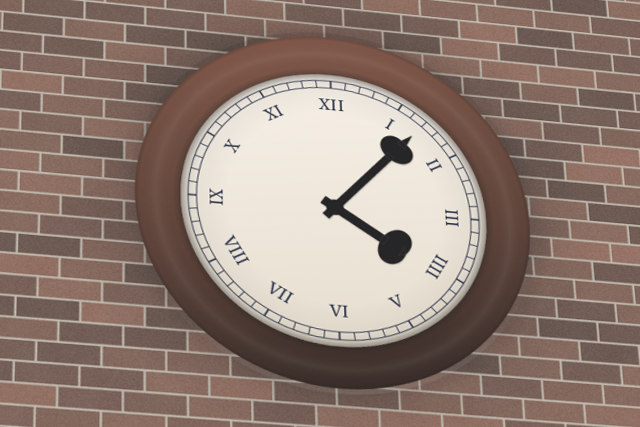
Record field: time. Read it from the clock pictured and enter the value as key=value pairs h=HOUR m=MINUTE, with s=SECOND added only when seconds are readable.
h=4 m=7
